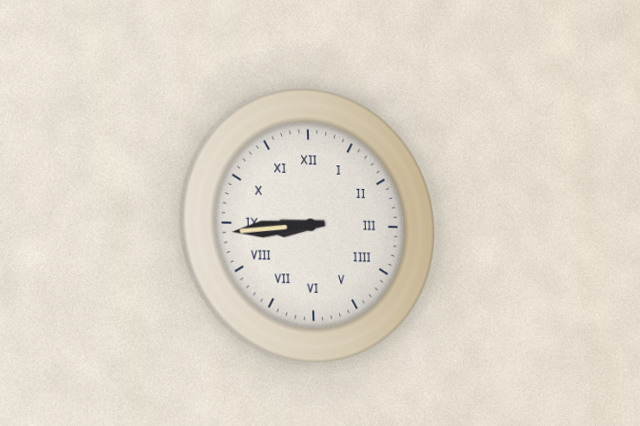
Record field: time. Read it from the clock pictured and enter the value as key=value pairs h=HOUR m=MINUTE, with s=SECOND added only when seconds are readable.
h=8 m=44
